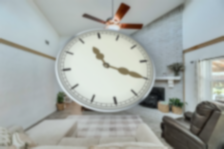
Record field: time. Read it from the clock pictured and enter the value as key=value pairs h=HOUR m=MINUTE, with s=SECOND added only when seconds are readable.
h=11 m=20
